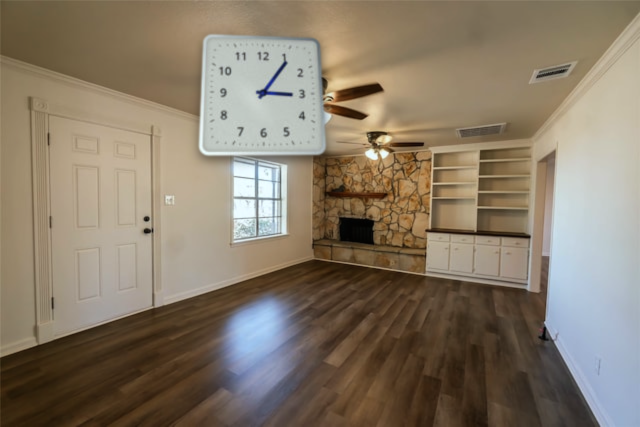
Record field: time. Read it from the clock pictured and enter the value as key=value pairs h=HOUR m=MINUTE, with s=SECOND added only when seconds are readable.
h=3 m=6
